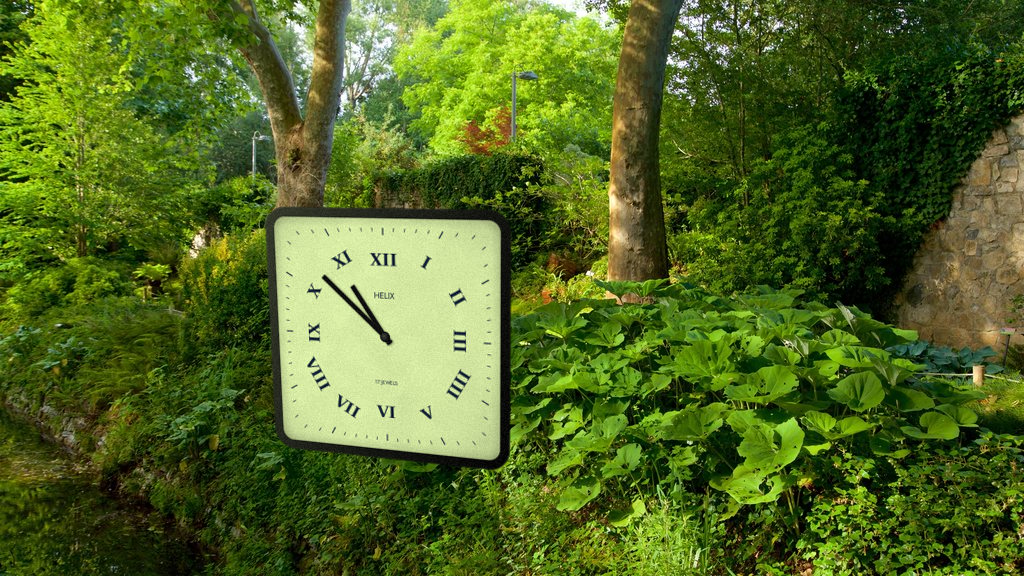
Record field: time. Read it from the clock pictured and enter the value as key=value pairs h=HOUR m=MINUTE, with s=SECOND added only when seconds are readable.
h=10 m=52
